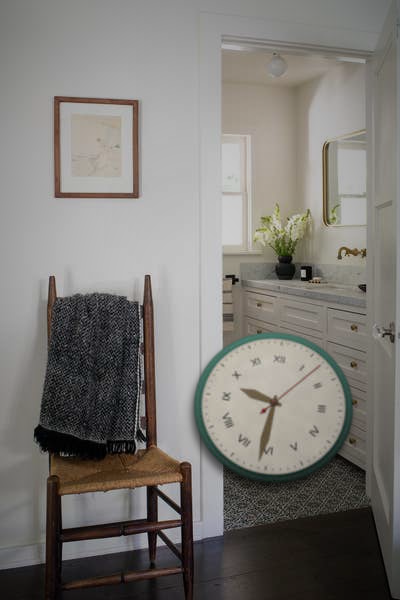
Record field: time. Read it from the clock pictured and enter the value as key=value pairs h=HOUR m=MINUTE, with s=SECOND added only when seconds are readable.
h=9 m=31 s=7
